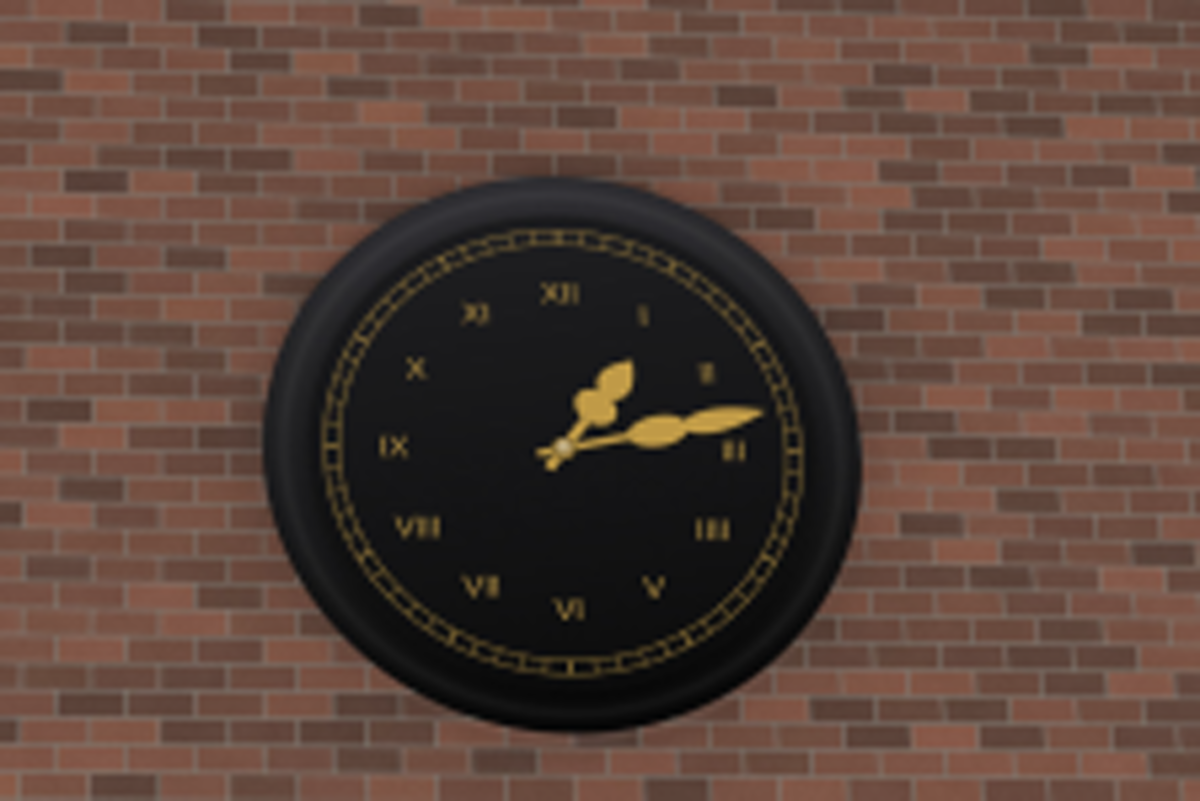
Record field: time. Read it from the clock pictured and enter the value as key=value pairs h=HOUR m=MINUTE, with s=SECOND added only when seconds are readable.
h=1 m=13
